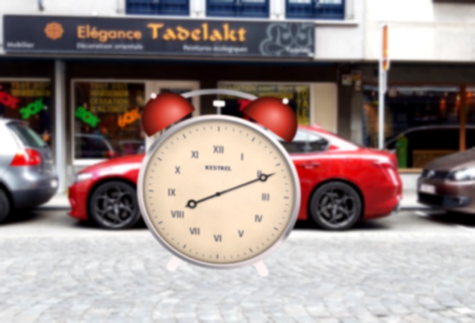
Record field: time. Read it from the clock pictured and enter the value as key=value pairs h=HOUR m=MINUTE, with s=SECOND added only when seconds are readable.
h=8 m=11
